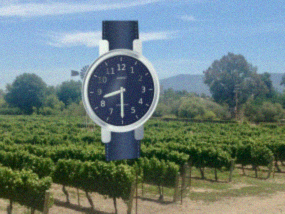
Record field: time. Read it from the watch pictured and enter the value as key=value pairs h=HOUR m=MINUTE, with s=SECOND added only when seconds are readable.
h=8 m=30
